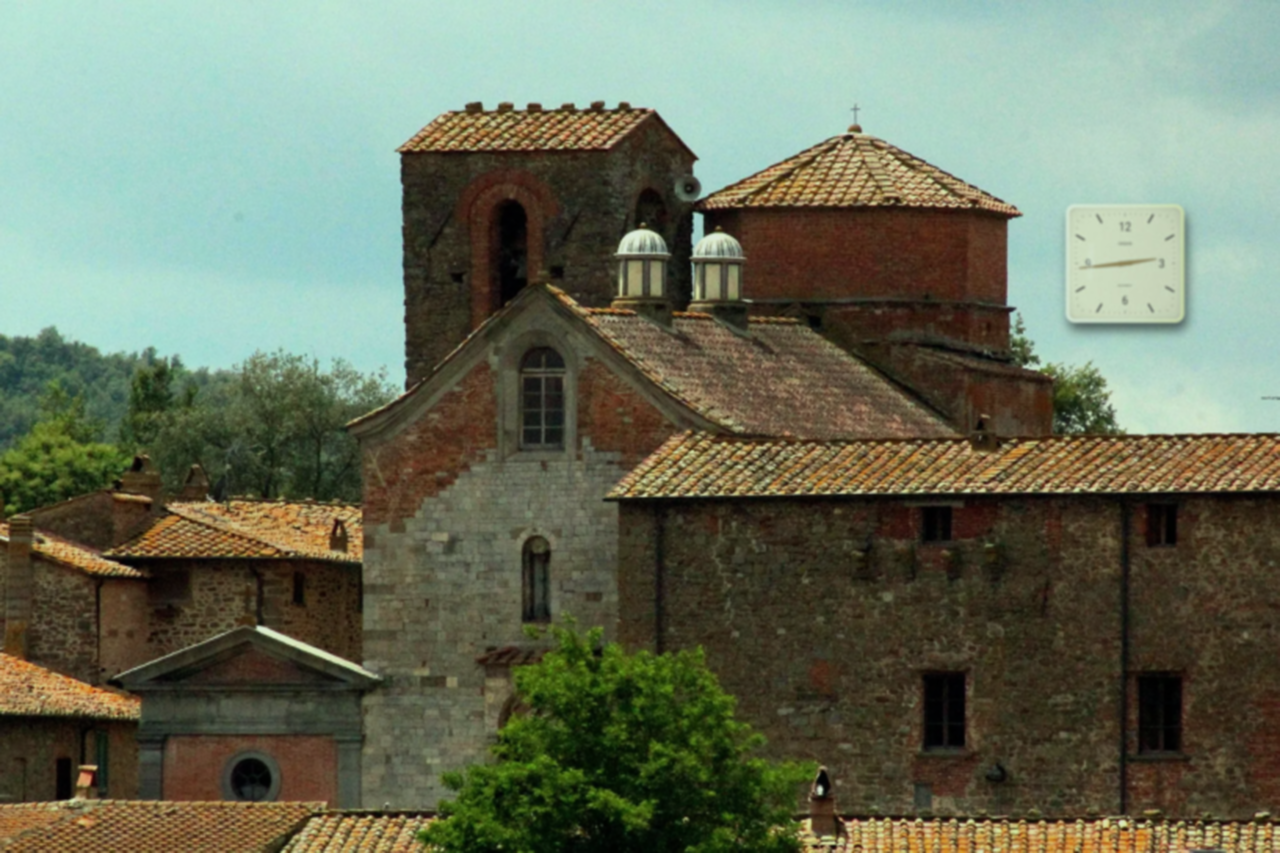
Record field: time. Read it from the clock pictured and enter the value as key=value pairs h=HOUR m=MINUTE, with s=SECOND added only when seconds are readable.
h=2 m=44
